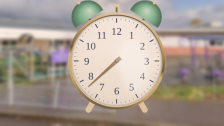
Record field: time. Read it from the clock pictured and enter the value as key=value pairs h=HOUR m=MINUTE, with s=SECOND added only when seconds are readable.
h=7 m=38
